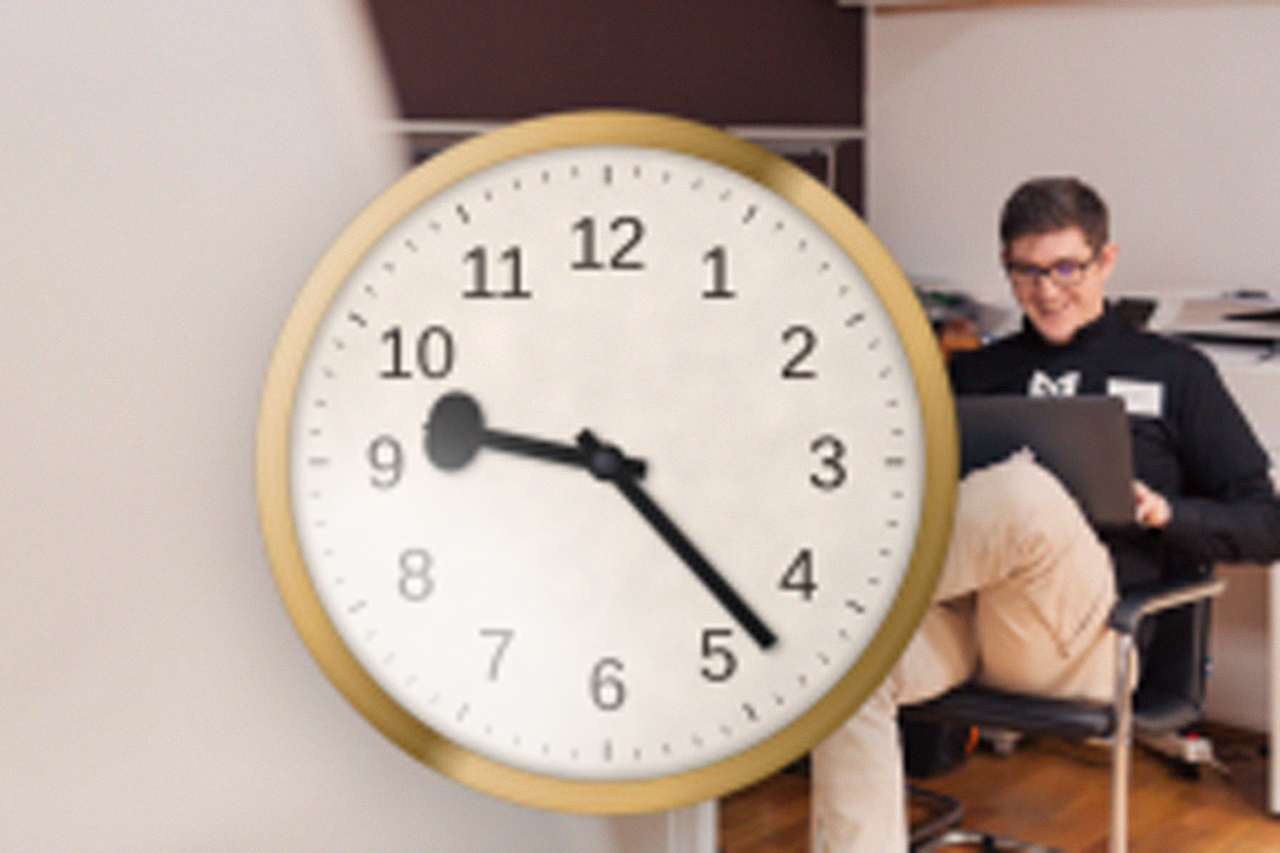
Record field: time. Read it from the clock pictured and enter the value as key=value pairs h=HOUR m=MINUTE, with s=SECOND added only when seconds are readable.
h=9 m=23
